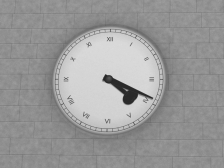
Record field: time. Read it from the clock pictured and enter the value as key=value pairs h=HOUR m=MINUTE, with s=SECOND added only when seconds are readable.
h=4 m=19
